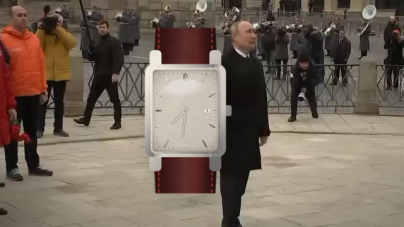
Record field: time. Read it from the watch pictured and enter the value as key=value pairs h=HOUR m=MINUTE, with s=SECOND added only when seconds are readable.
h=7 m=31
